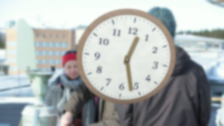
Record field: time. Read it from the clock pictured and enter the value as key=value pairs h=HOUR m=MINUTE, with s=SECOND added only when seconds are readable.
h=12 m=27
